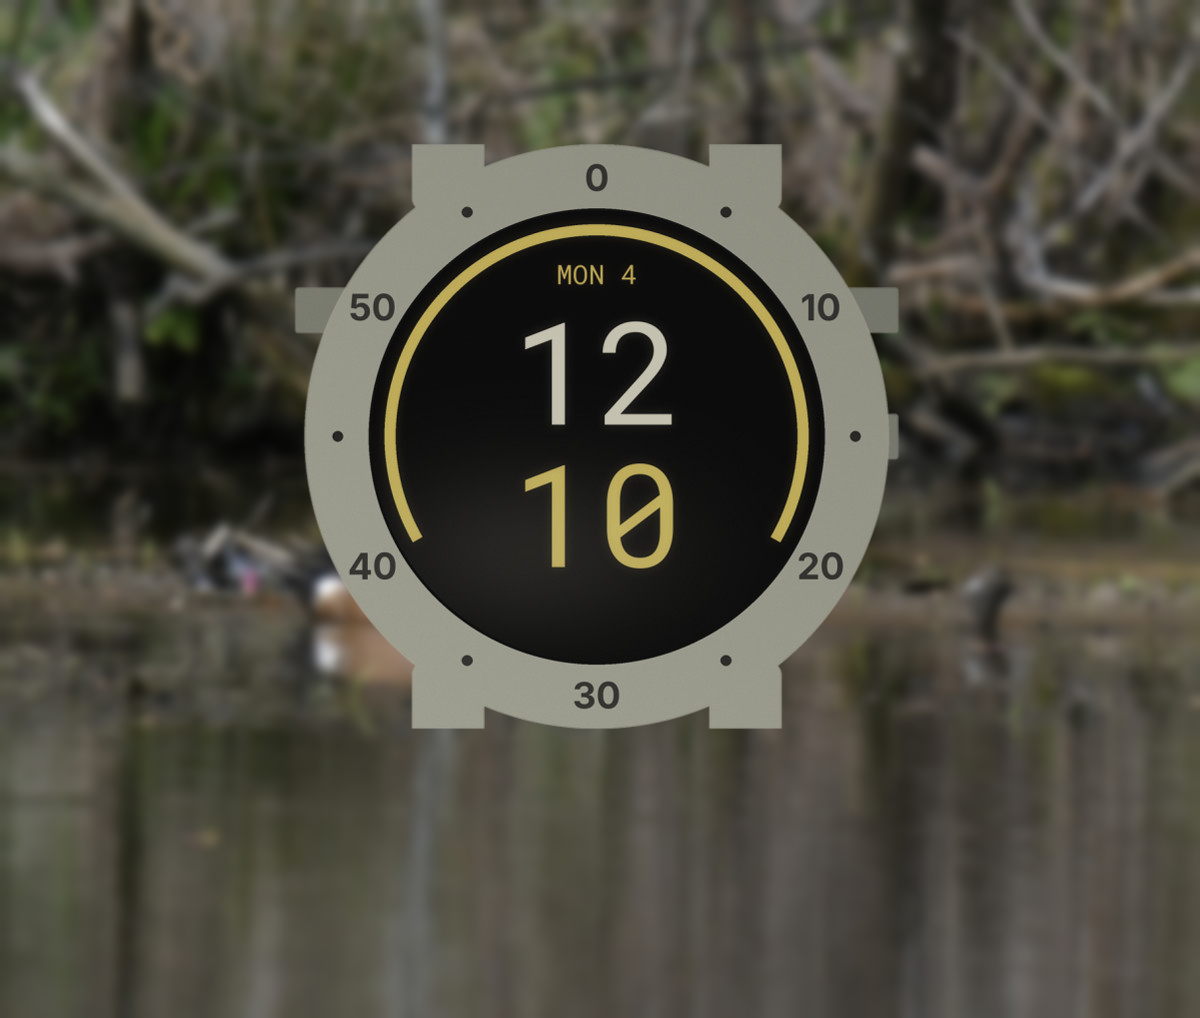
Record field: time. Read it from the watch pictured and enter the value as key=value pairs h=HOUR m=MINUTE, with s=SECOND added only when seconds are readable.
h=12 m=10
